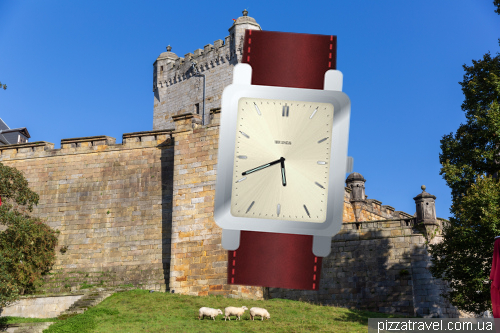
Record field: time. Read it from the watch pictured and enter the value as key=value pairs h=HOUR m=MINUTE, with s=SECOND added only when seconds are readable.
h=5 m=41
